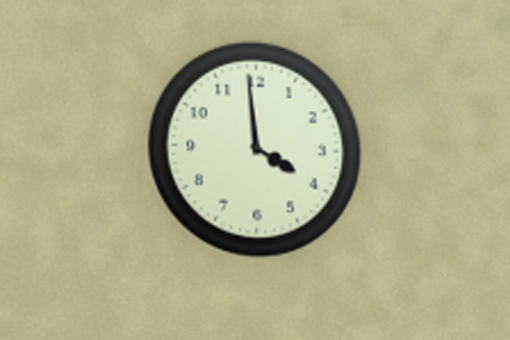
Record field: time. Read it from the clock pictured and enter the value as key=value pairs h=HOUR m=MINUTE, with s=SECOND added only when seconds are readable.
h=3 m=59
